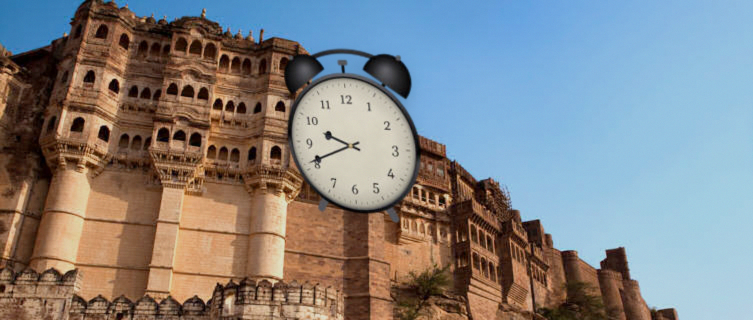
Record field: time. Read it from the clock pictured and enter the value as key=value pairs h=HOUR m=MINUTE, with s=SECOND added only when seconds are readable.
h=9 m=41
